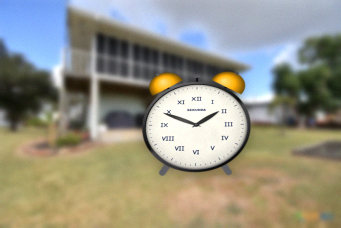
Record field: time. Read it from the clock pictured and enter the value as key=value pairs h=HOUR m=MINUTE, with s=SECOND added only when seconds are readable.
h=1 m=49
